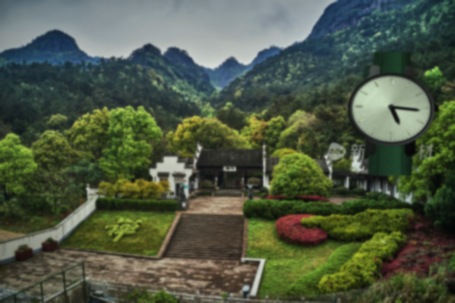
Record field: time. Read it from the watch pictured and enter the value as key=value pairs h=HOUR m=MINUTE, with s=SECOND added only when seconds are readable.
h=5 m=16
